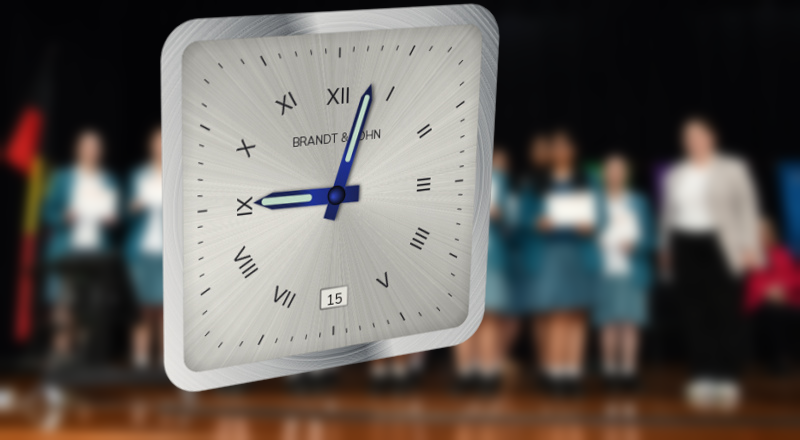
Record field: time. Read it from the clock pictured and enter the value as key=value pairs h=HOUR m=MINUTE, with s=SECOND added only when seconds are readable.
h=9 m=3
